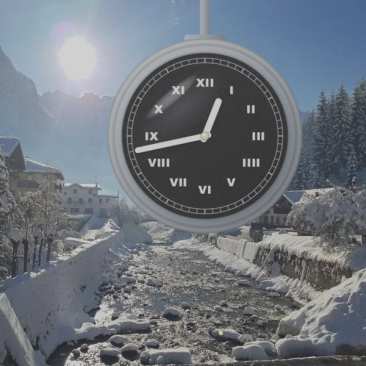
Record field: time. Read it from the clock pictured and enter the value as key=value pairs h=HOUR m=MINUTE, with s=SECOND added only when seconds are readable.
h=12 m=43
